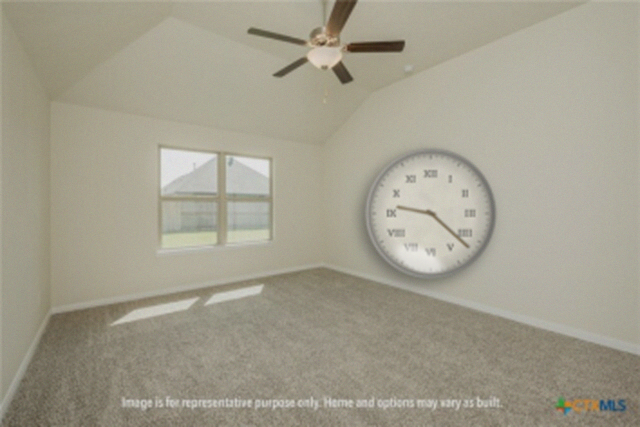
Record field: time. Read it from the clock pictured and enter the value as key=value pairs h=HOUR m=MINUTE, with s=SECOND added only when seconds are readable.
h=9 m=22
